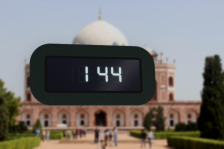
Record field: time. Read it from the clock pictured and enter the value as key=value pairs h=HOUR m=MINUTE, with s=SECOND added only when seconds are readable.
h=1 m=44
